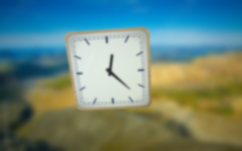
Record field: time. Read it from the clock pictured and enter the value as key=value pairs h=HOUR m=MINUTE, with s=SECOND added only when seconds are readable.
h=12 m=23
